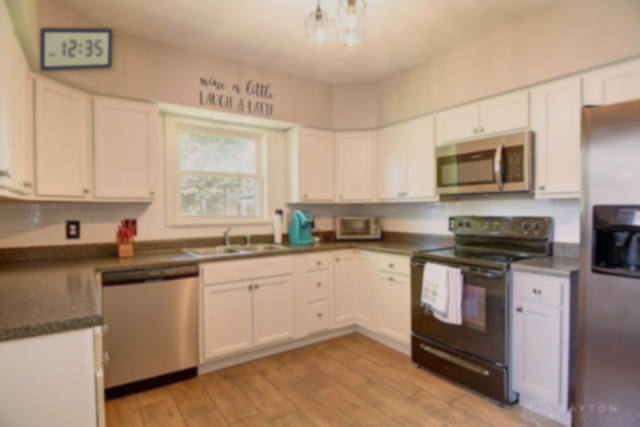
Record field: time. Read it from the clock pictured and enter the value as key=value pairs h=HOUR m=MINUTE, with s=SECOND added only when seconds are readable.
h=12 m=35
